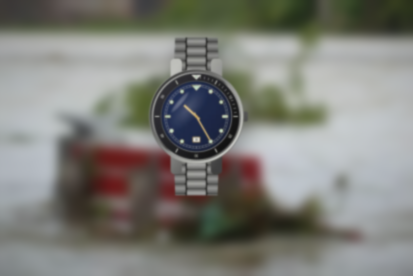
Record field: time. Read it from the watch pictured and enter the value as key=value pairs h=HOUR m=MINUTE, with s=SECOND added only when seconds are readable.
h=10 m=25
